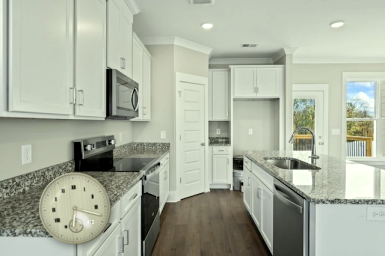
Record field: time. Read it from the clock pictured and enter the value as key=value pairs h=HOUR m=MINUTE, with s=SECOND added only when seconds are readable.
h=6 m=18
